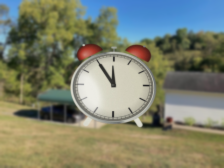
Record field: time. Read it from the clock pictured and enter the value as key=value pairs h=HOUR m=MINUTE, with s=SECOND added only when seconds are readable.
h=11 m=55
